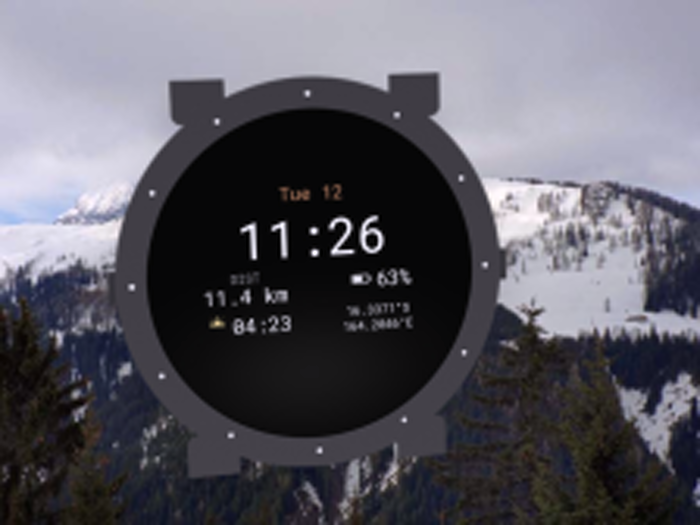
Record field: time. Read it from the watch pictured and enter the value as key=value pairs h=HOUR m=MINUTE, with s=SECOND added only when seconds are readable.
h=11 m=26
